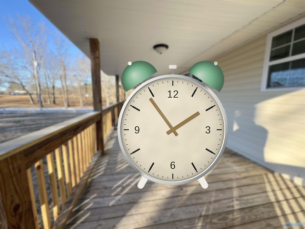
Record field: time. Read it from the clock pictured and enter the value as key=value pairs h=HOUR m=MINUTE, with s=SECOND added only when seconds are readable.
h=1 m=54
